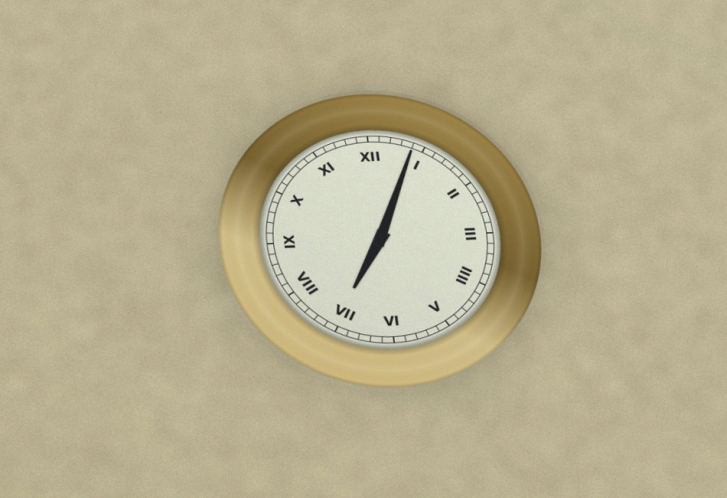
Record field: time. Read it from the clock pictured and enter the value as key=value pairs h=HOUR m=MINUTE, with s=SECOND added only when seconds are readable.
h=7 m=4
